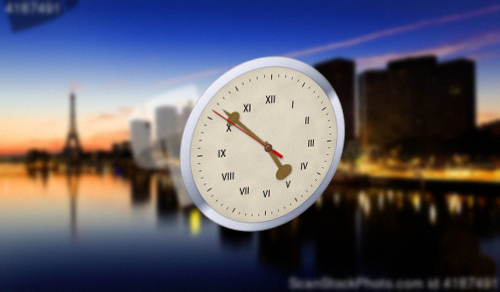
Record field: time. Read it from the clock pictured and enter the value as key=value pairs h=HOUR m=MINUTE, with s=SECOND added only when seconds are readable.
h=4 m=51 s=51
